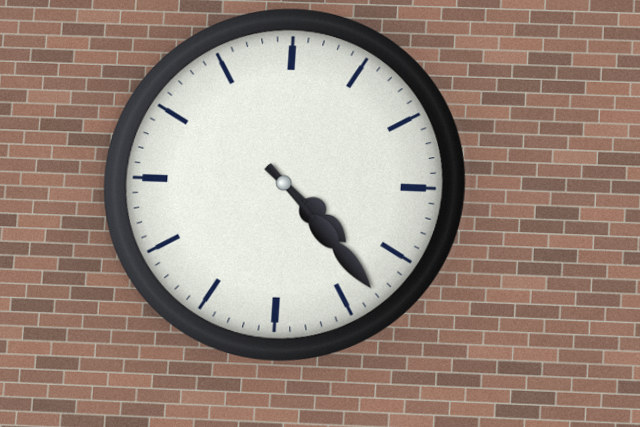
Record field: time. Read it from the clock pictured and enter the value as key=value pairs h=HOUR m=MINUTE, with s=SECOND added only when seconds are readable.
h=4 m=23
